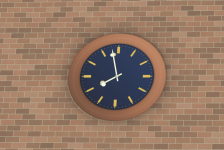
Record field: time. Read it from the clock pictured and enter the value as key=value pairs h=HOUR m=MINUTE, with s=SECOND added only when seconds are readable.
h=7 m=58
